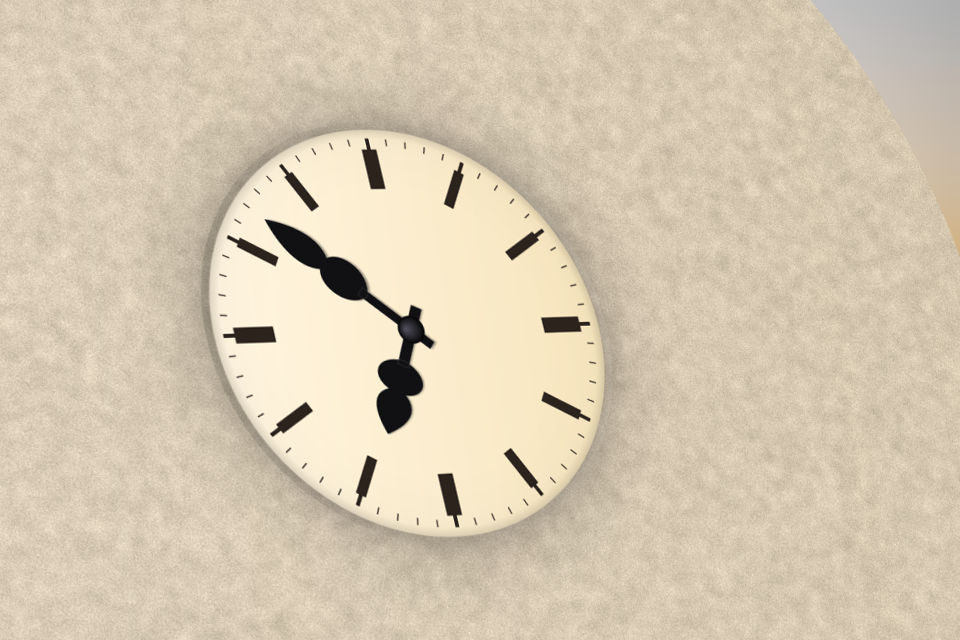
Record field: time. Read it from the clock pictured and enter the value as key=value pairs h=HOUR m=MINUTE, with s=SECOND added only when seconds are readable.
h=6 m=52
